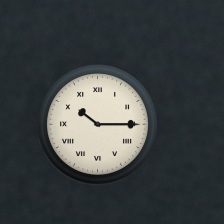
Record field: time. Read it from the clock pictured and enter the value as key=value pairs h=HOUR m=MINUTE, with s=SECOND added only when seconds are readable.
h=10 m=15
